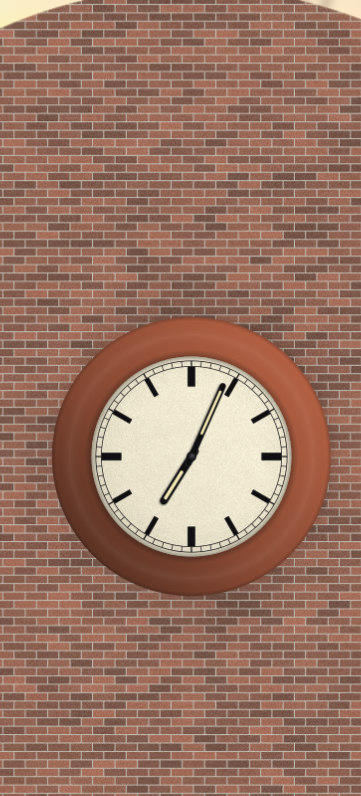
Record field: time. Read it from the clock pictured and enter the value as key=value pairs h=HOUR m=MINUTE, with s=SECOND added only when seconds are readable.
h=7 m=4
